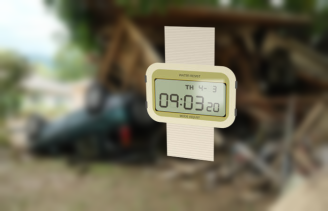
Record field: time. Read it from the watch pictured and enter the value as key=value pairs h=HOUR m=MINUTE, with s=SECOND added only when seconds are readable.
h=9 m=3 s=20
